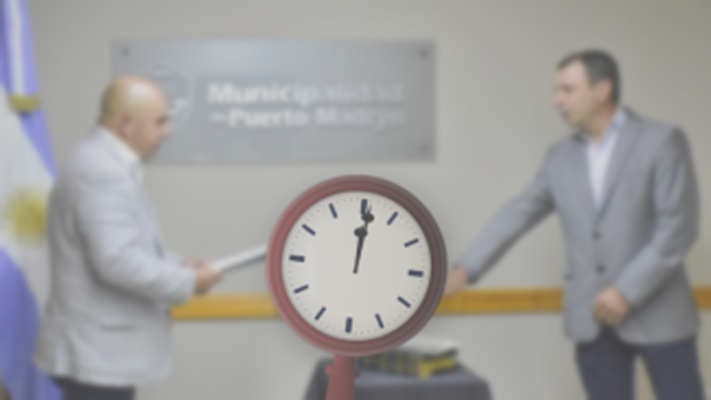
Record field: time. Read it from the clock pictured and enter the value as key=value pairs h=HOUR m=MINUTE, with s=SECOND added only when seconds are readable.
h=12 m=1
